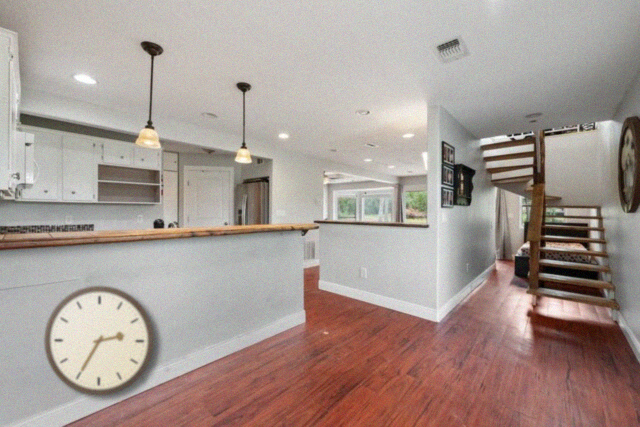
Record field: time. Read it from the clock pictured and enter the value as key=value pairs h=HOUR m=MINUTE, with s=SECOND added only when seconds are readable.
h=2 m=35
